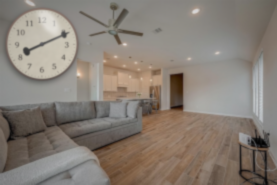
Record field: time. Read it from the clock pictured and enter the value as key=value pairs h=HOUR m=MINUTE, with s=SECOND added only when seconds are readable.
h=8 m=11
